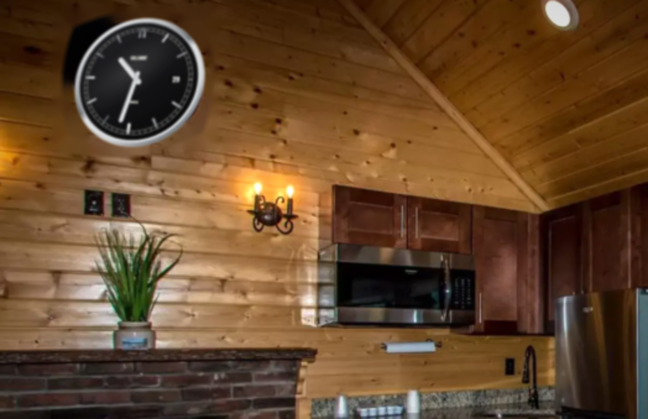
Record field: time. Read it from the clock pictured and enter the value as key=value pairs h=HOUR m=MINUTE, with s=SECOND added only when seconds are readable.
h=10 m=32
